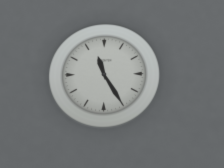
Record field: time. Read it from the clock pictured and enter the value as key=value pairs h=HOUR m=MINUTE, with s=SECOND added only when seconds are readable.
h=11 m=25
